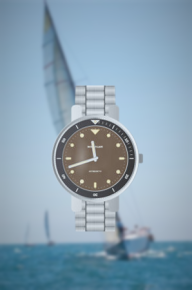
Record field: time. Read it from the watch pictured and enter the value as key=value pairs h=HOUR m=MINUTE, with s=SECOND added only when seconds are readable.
h=11 m=42
